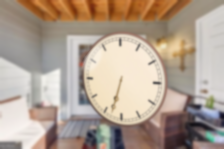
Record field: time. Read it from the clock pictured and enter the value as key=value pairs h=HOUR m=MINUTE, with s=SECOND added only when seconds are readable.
h=6 m=33
